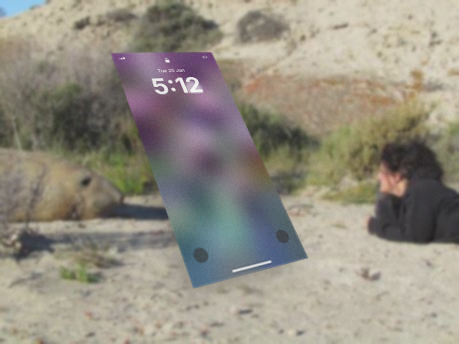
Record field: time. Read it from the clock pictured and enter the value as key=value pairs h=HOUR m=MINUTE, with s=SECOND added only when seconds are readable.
h=5 m=12
